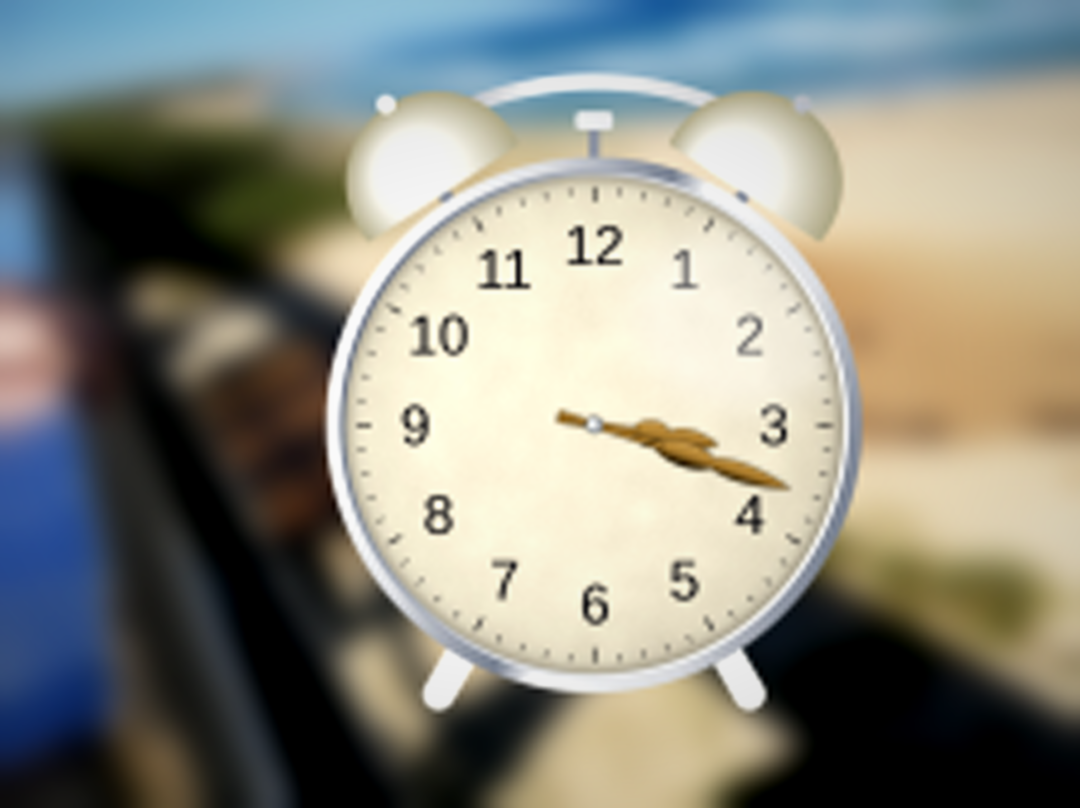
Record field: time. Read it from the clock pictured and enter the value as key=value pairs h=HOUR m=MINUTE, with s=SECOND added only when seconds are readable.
h=3 m=18
